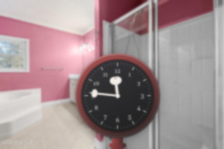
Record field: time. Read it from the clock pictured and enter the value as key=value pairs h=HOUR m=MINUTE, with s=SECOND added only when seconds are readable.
h=11 m=46
